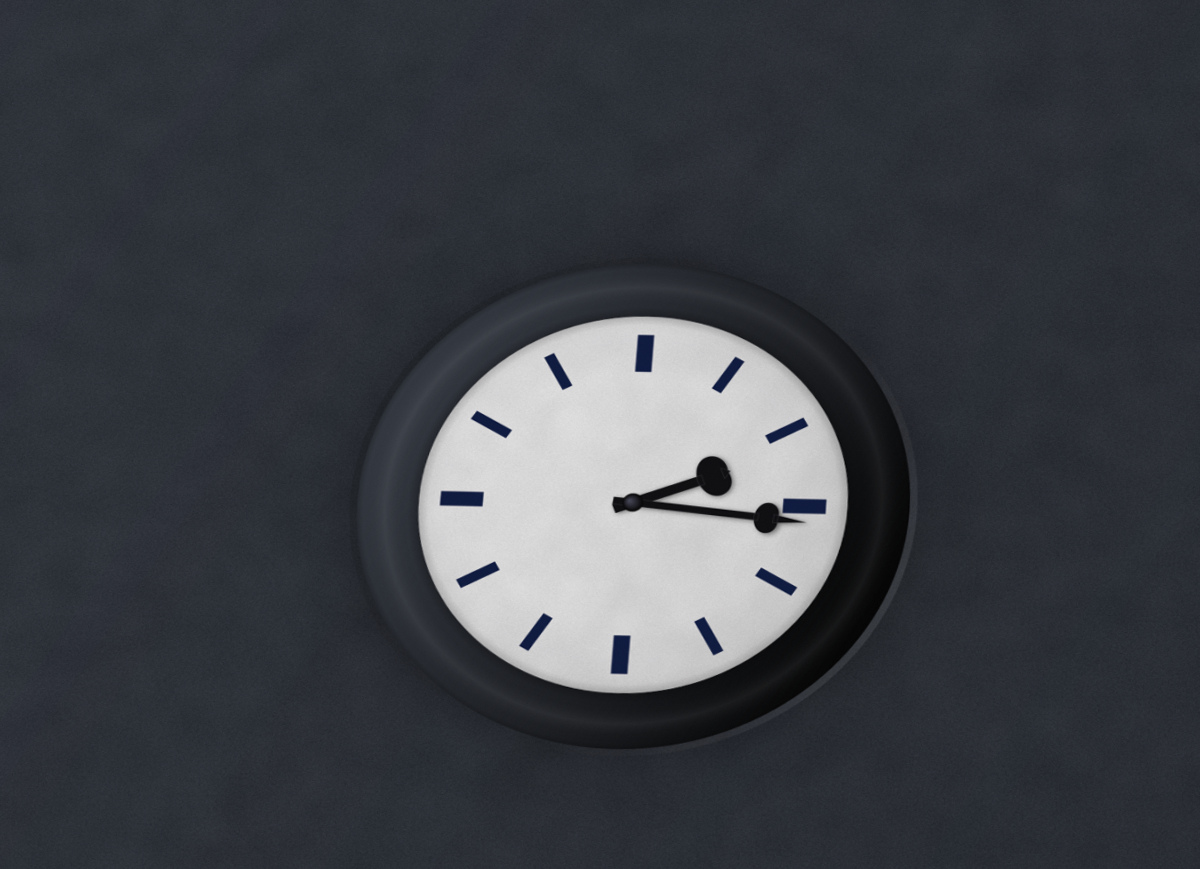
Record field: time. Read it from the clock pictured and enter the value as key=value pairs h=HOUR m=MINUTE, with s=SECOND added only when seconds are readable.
h=2 m=16
